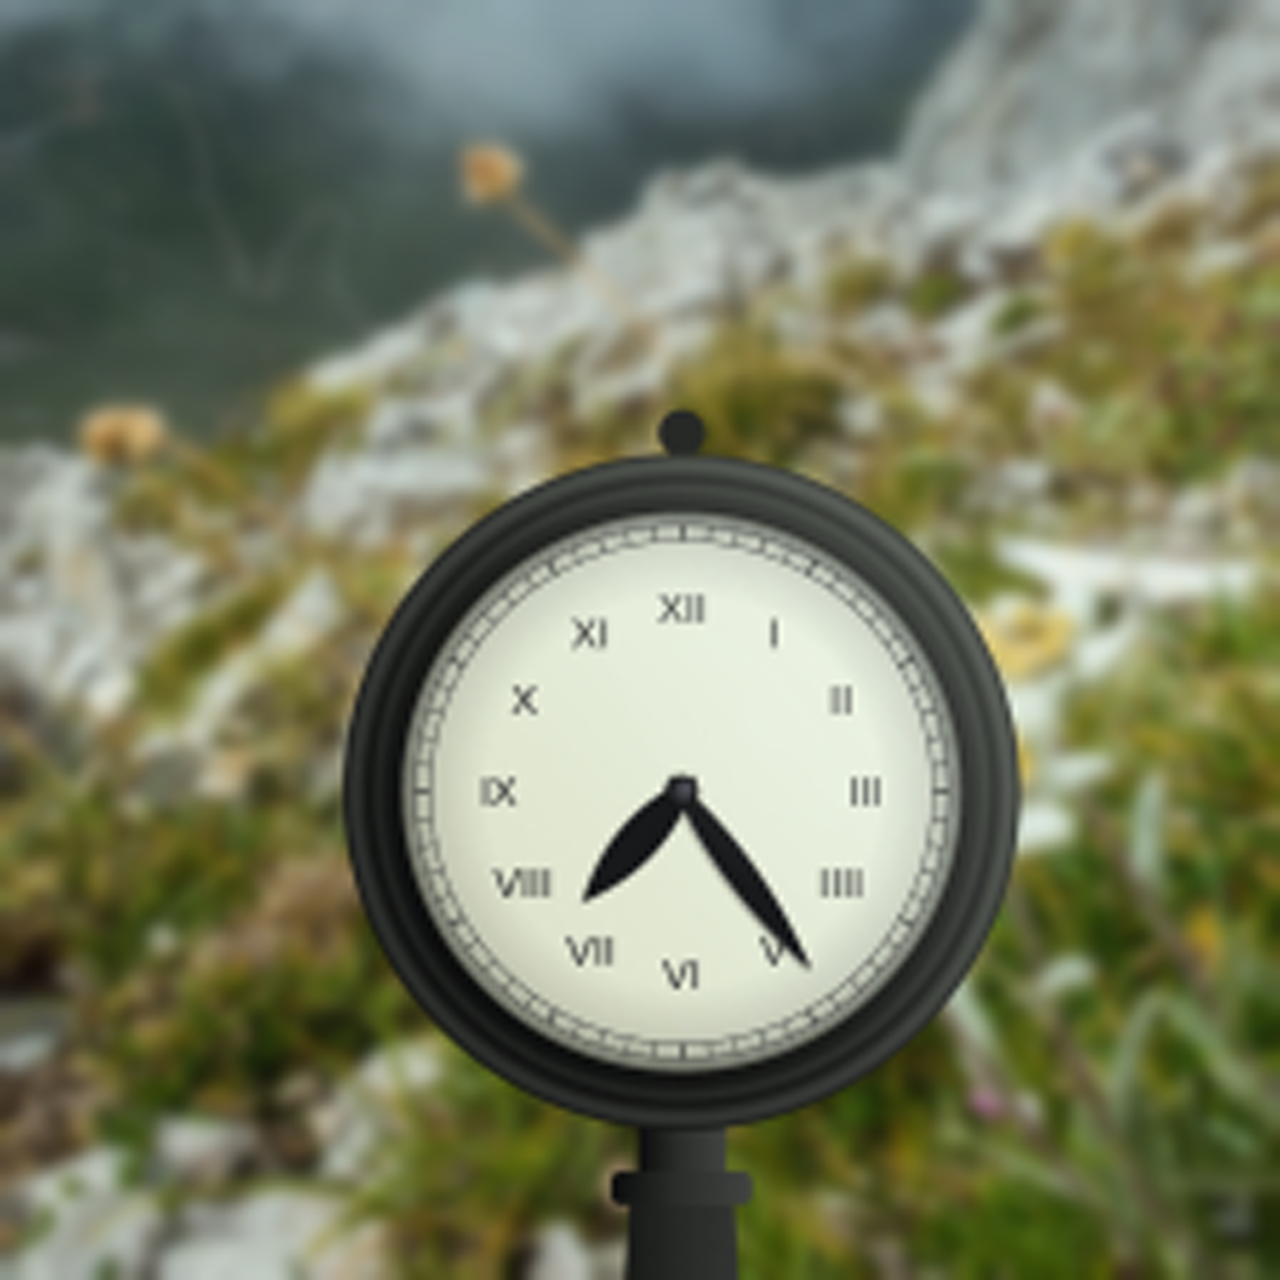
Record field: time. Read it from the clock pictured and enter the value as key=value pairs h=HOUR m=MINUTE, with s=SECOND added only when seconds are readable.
h=7 m=24
